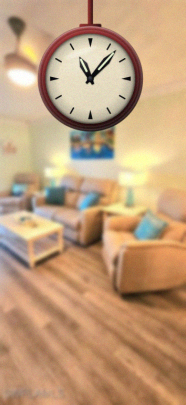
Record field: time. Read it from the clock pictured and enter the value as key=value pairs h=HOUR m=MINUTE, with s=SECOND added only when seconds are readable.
h=11 m=7
